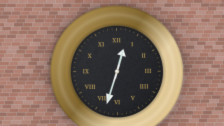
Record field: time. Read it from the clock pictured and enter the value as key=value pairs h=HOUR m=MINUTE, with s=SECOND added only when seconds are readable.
h=12 m=33
